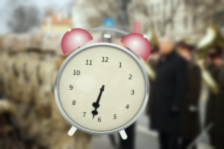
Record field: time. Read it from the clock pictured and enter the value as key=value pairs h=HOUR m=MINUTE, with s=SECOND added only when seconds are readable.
h=6 m=32
